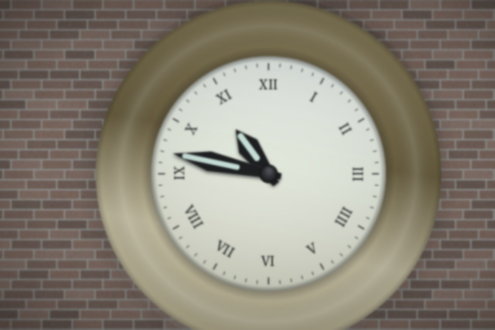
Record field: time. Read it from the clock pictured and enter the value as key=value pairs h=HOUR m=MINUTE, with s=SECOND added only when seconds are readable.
h=10 m=47
